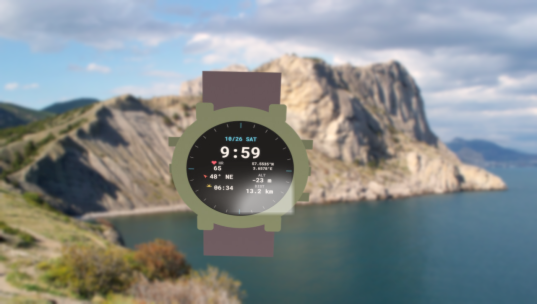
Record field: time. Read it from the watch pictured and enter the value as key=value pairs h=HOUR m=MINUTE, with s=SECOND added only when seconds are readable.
h=9 m=59
